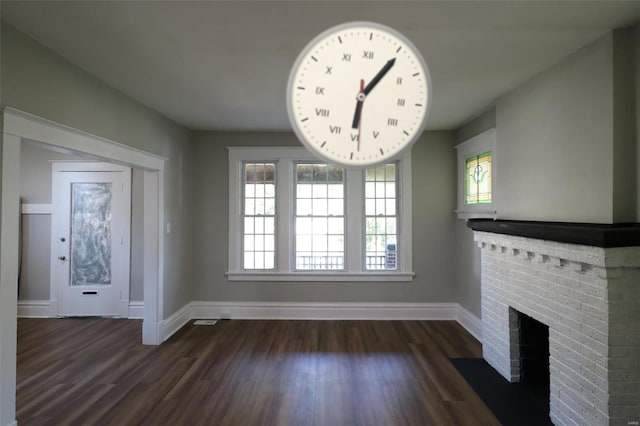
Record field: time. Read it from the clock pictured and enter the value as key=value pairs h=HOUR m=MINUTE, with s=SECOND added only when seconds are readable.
h=6 m=5 s=29
